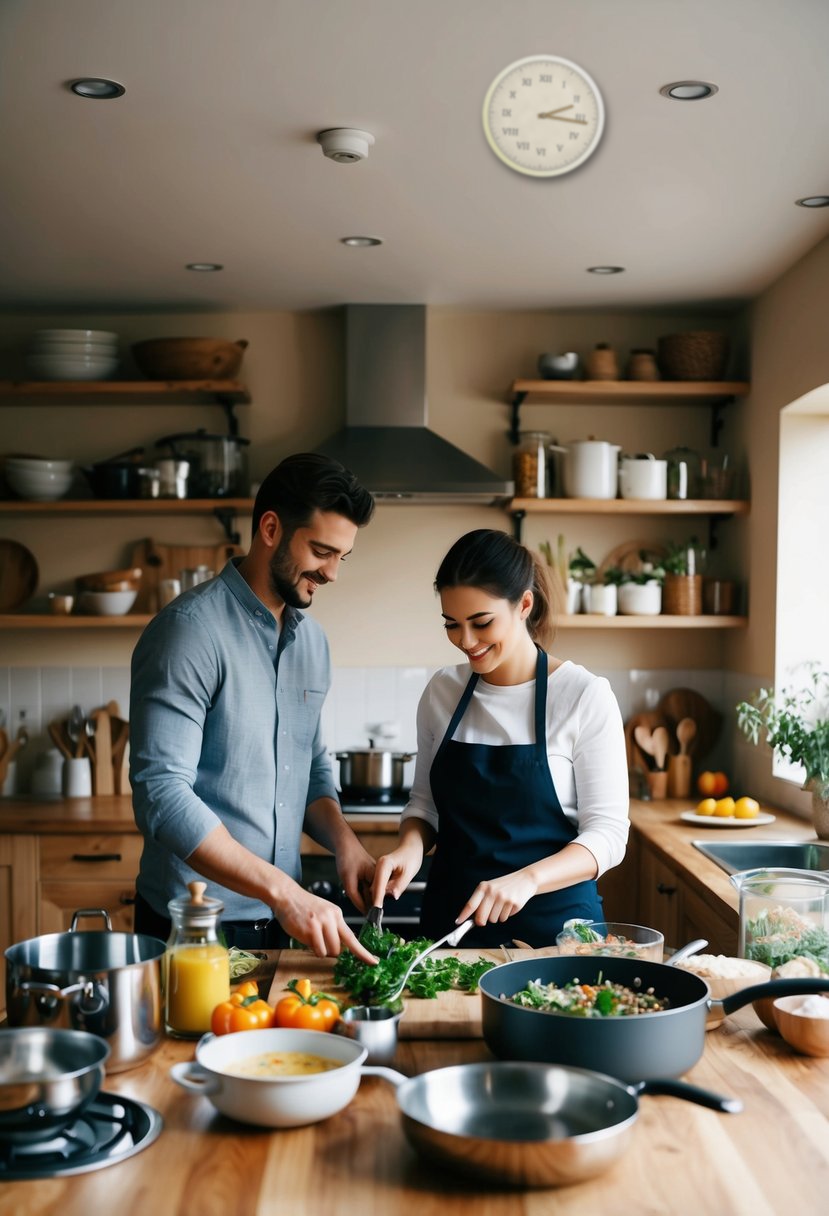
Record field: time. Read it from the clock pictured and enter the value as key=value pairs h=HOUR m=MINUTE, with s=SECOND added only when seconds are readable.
h=2 m=16
